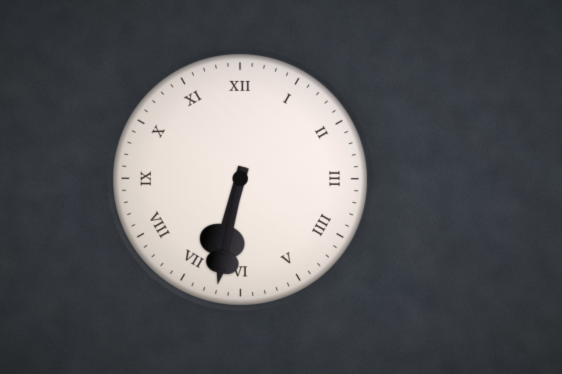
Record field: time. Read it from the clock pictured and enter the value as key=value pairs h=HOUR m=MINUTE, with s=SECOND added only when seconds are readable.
h=6 m=32
